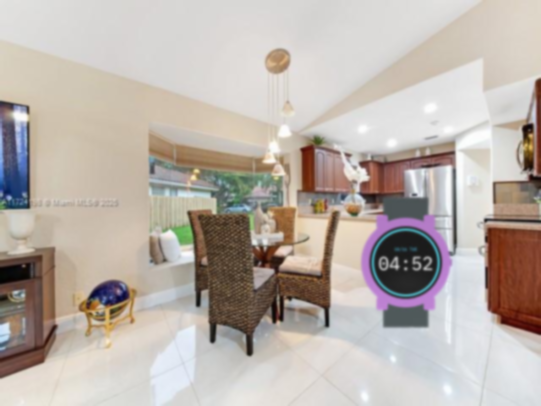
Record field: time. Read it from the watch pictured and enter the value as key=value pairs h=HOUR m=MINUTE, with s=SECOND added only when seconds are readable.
h=4 m=52
